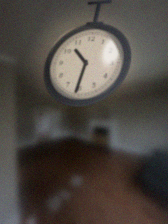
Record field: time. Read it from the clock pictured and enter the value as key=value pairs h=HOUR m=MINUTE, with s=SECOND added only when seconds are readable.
h=10 m=31
